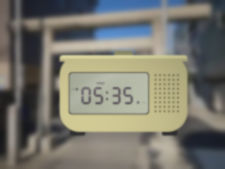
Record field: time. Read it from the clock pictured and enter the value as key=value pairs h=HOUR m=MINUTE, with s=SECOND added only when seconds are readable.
h=5 m=35
